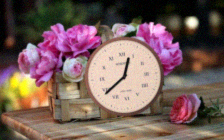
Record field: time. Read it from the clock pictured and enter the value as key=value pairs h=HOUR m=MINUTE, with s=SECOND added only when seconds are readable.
h=12 m=39
